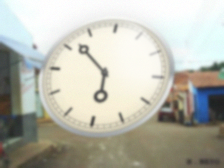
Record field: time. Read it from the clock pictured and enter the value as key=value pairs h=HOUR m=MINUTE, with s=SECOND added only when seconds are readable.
h=5 m=52
